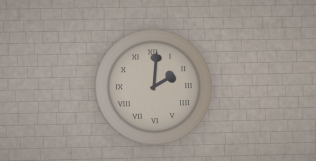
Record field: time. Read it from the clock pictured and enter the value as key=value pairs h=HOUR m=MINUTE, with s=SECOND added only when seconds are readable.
h=2 m=1
